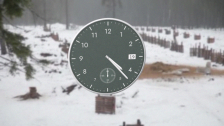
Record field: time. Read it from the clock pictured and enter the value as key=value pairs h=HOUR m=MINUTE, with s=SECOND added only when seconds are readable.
h=4 m=23
